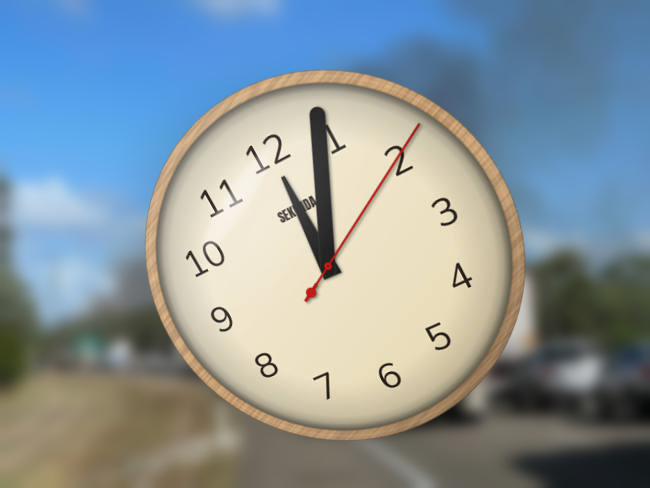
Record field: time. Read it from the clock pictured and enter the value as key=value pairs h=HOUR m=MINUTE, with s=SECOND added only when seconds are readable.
h=12 m=4 s=10
